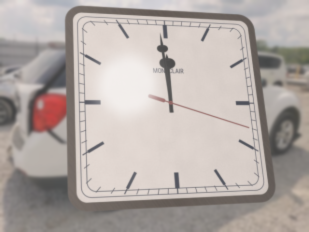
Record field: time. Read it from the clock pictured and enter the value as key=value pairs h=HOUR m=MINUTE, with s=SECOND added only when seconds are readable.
h=11 m=59 s=18
